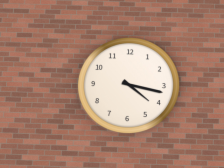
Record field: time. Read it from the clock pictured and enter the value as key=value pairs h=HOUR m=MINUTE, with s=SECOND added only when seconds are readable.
h=4 m=17
